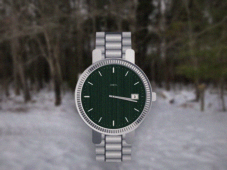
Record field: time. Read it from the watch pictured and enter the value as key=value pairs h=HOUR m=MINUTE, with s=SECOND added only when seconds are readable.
h=3 m=17
